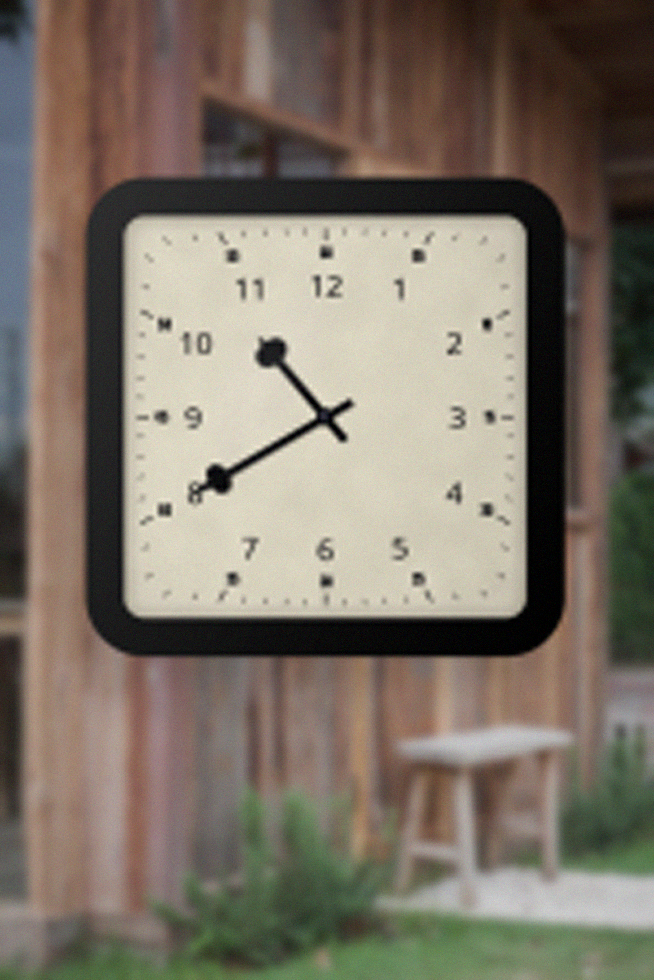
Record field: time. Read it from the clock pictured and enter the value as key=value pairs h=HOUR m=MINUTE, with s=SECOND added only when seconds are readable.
h=10 m=40
